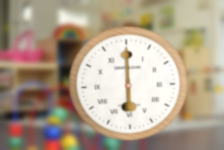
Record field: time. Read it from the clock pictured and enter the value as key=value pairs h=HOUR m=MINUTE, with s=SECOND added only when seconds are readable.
h=6 m=0
